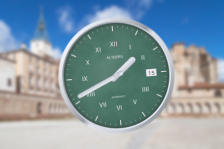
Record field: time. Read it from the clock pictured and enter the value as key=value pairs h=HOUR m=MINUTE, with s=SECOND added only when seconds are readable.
h=1 m=41
